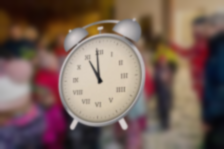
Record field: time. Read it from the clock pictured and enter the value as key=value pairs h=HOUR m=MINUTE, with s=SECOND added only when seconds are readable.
h=10 m=59
